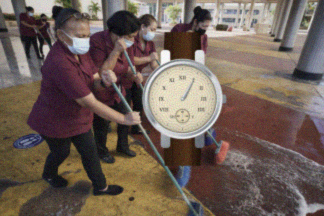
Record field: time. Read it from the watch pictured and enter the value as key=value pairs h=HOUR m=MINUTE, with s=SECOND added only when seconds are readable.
h=1 m=5
